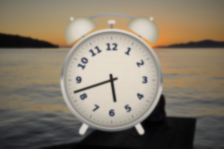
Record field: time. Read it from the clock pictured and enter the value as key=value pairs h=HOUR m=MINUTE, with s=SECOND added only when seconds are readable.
h=5 m=42
